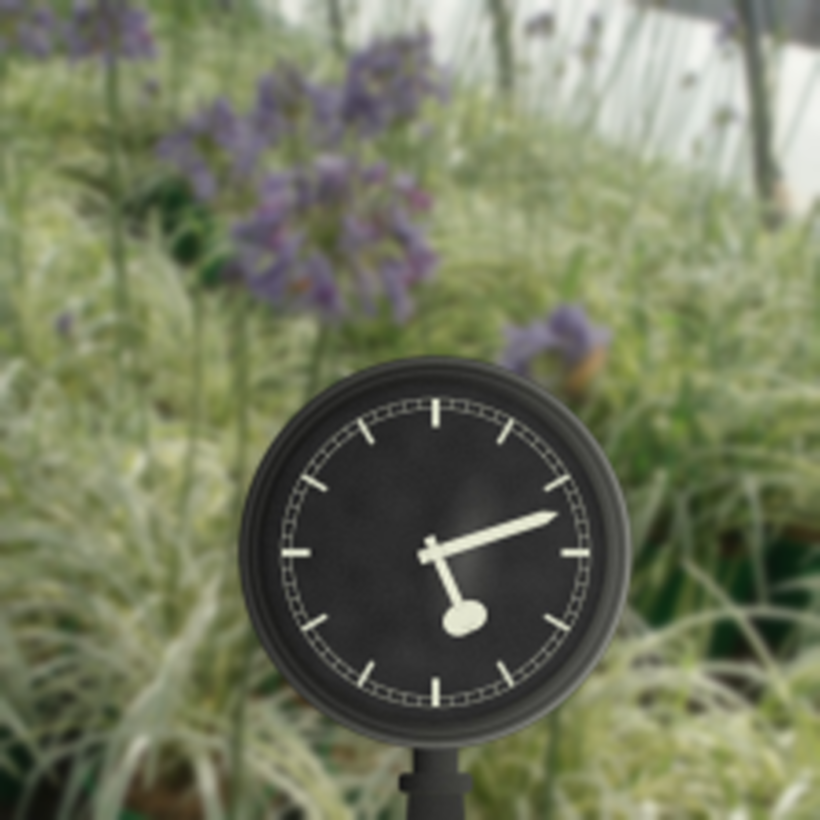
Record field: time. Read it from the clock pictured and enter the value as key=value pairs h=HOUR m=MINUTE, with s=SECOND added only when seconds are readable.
h=5 m=12
